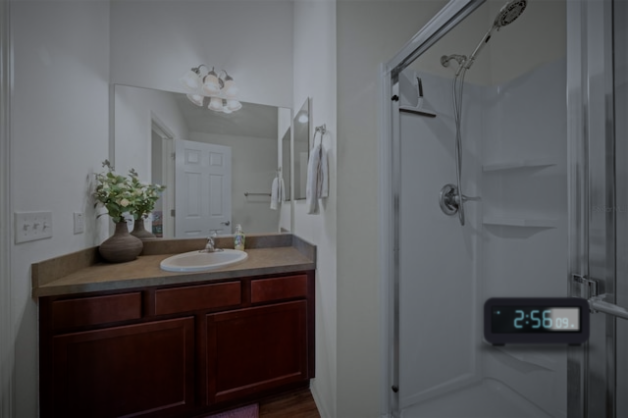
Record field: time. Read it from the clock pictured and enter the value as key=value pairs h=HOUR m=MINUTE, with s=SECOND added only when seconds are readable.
h=2 m=56
